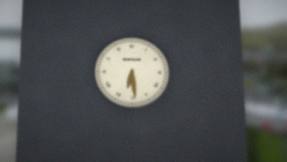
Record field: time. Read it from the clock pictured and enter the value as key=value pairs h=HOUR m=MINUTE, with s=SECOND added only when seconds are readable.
h=6 m=29
